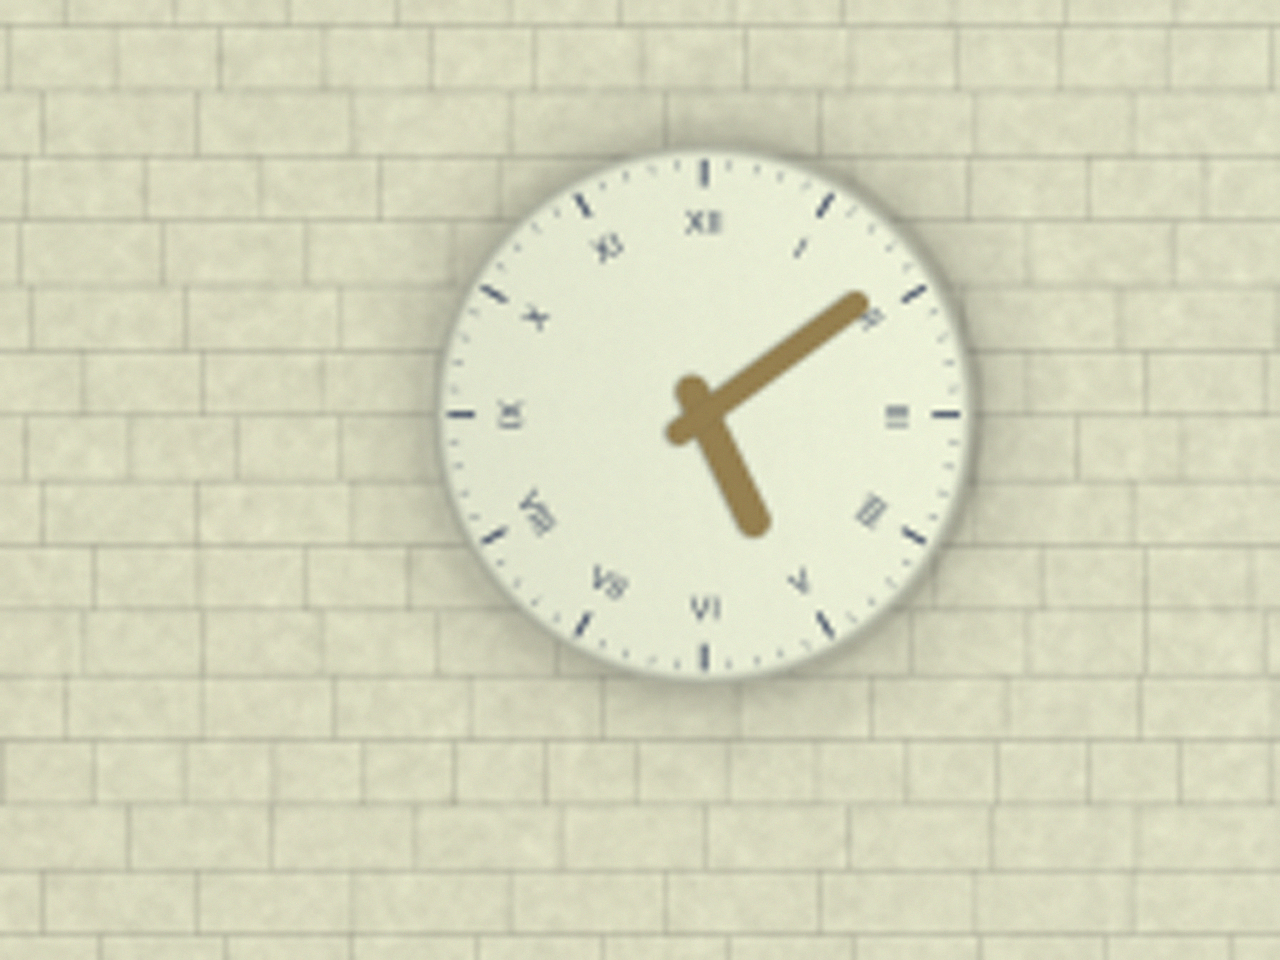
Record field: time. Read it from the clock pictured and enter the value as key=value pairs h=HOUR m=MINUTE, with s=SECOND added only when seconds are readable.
h=5 m=9
